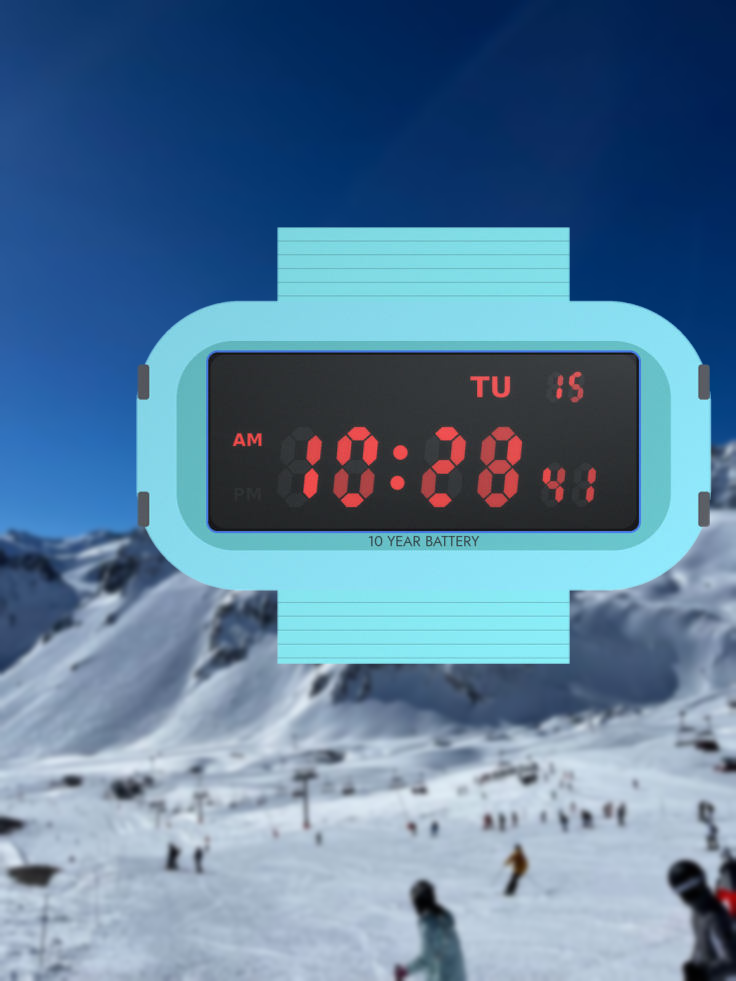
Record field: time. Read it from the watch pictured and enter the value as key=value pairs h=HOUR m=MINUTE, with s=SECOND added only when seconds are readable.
h=10 m=28 s=41
